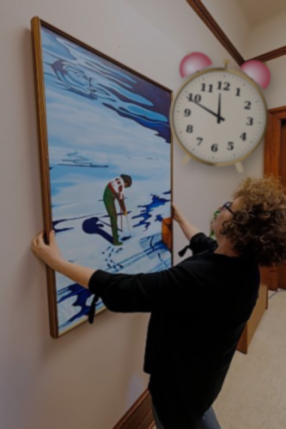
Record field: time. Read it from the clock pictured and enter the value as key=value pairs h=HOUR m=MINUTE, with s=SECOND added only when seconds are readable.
h=11 m=49
